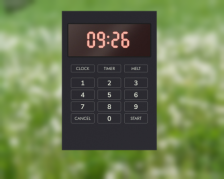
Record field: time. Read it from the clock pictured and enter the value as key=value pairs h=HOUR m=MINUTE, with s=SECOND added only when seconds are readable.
h=9 m=26
